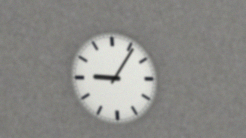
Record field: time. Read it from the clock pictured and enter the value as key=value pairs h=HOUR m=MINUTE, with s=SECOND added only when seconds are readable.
h=9 m=6
